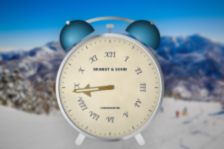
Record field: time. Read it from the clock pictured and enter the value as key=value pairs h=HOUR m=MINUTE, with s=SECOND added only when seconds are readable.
h=8 m=44
